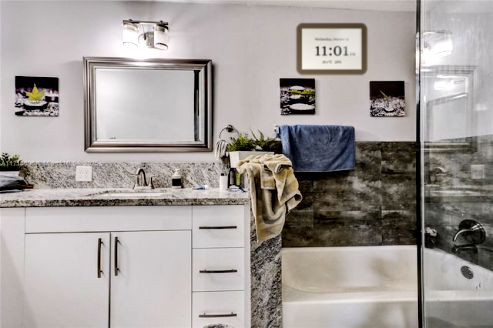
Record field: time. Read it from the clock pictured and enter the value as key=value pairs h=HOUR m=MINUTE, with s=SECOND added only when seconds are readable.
h=11 m=1
